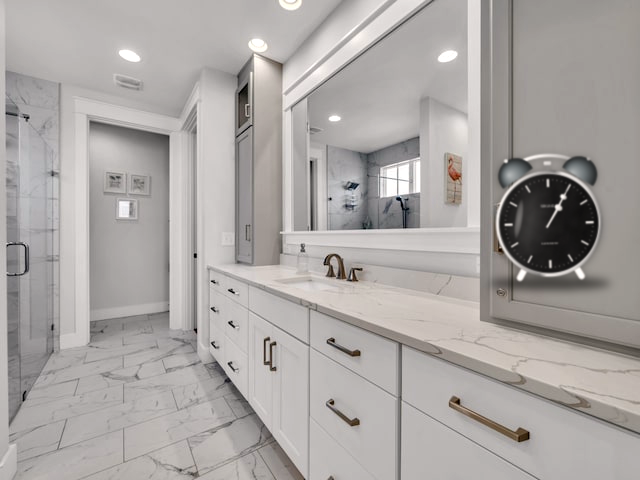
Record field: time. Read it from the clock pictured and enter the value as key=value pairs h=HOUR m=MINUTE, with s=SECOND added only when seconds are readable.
h=1 m=5
